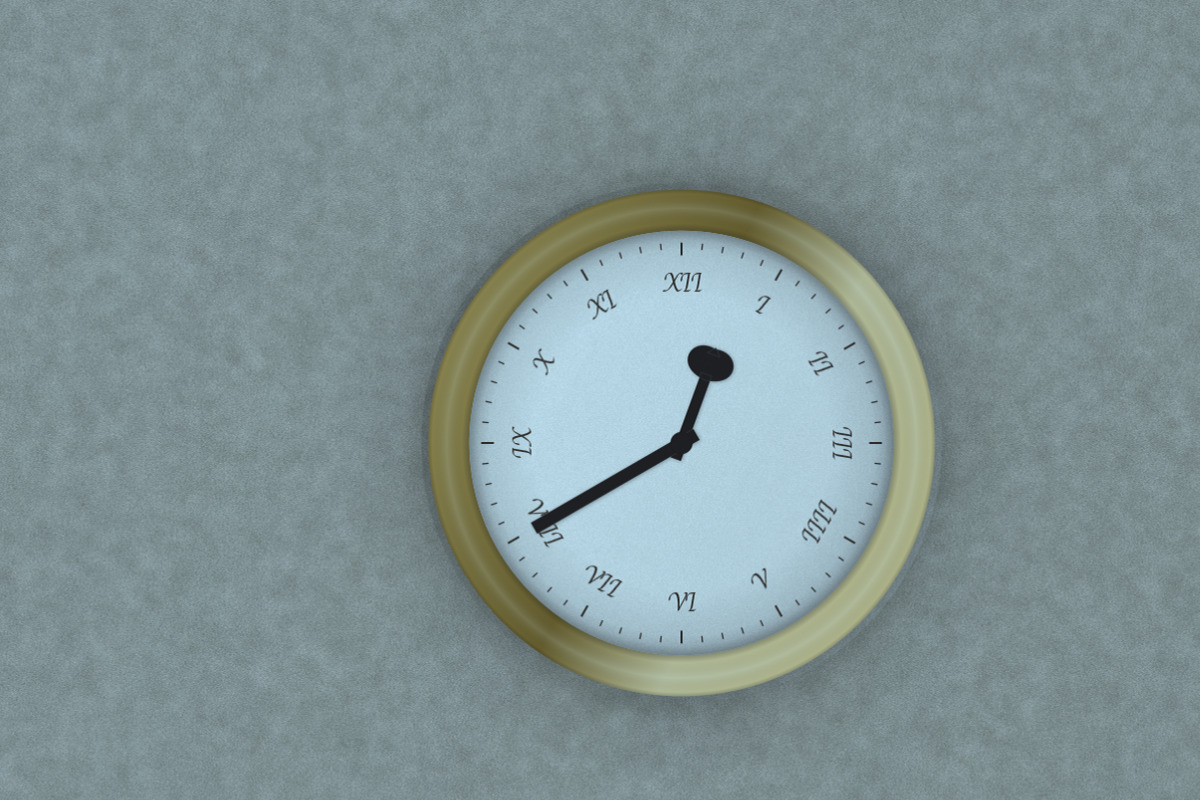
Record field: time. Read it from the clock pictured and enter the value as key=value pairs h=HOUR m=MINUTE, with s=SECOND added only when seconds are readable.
h=12 m=40
